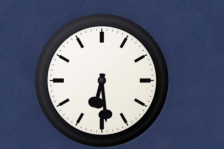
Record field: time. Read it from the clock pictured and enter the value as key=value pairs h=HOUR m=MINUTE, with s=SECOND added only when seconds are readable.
h=6 m=29
